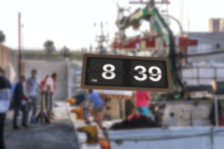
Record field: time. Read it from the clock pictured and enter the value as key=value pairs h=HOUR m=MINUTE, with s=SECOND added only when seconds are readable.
h=8 m=39
